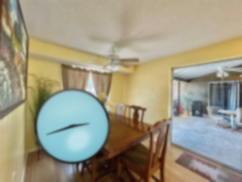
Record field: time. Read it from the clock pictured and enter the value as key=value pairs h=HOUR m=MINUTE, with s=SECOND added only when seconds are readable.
h=2 m=42
